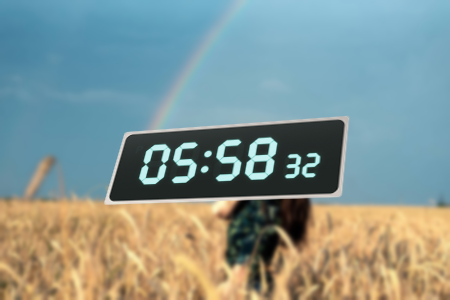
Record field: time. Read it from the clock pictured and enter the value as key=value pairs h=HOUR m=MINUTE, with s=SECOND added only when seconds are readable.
h=5 m=58 s=32
